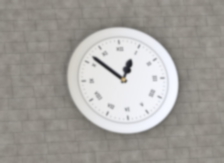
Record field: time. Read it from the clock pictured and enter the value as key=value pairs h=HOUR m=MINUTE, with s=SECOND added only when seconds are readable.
h=12 m=52
